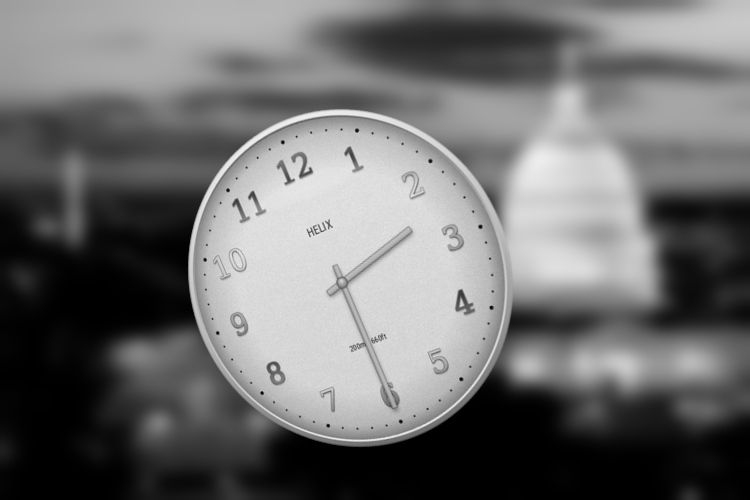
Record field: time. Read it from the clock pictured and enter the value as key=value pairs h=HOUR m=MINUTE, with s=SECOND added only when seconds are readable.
h=2 m=30
